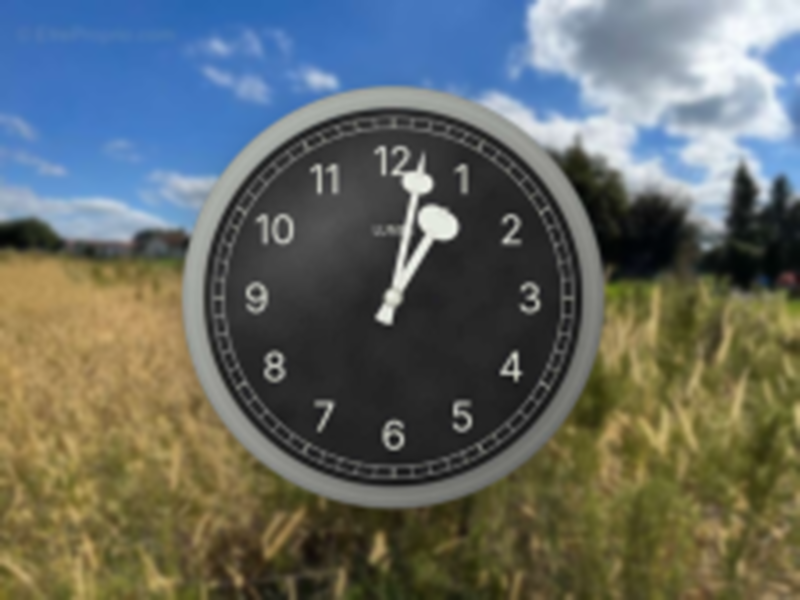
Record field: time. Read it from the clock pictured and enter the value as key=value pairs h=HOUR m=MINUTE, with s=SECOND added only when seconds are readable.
h=1 m=2
